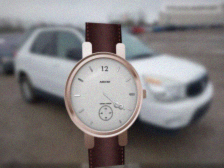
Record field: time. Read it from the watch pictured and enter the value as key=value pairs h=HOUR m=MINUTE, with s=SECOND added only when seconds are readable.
h=4 m=21
